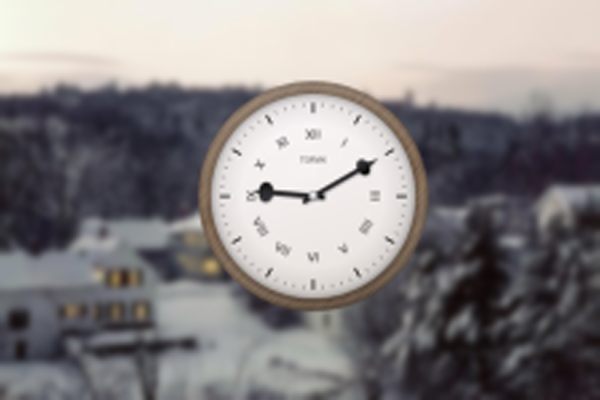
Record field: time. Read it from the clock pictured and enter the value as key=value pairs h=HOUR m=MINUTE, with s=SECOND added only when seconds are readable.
h=9 m=10
